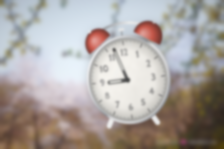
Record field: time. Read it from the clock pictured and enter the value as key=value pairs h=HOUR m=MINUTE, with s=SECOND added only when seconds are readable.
h=8 m=57
